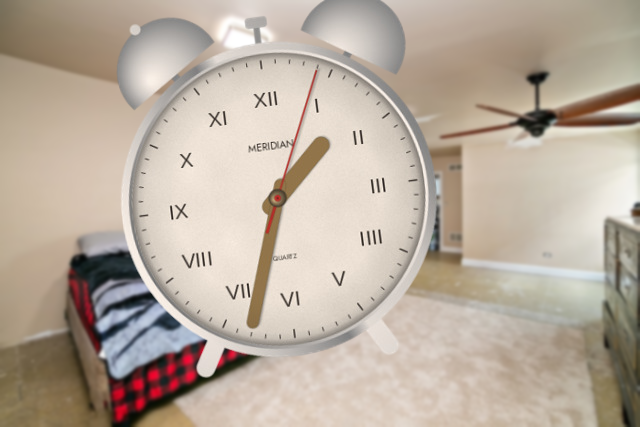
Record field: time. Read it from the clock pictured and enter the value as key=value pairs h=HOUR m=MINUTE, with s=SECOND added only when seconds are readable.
h=1 m=33 s=4
